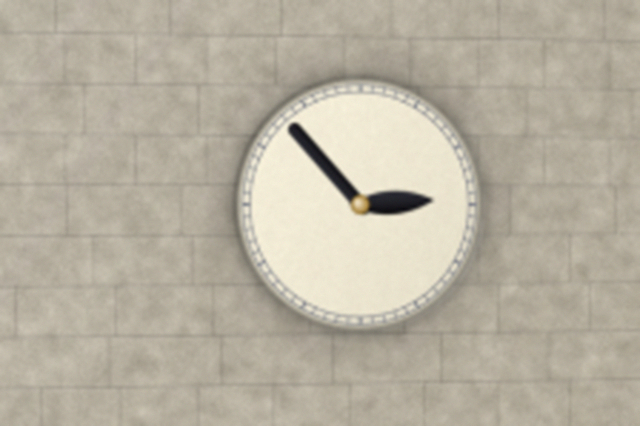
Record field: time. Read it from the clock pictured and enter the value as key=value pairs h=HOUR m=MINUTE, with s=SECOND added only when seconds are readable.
h=2 m=53
